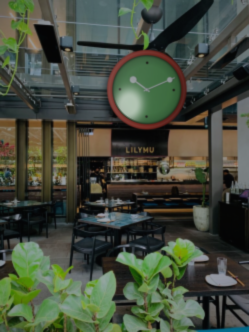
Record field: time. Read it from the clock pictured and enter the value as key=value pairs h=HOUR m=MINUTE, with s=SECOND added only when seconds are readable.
h=10 m=11
